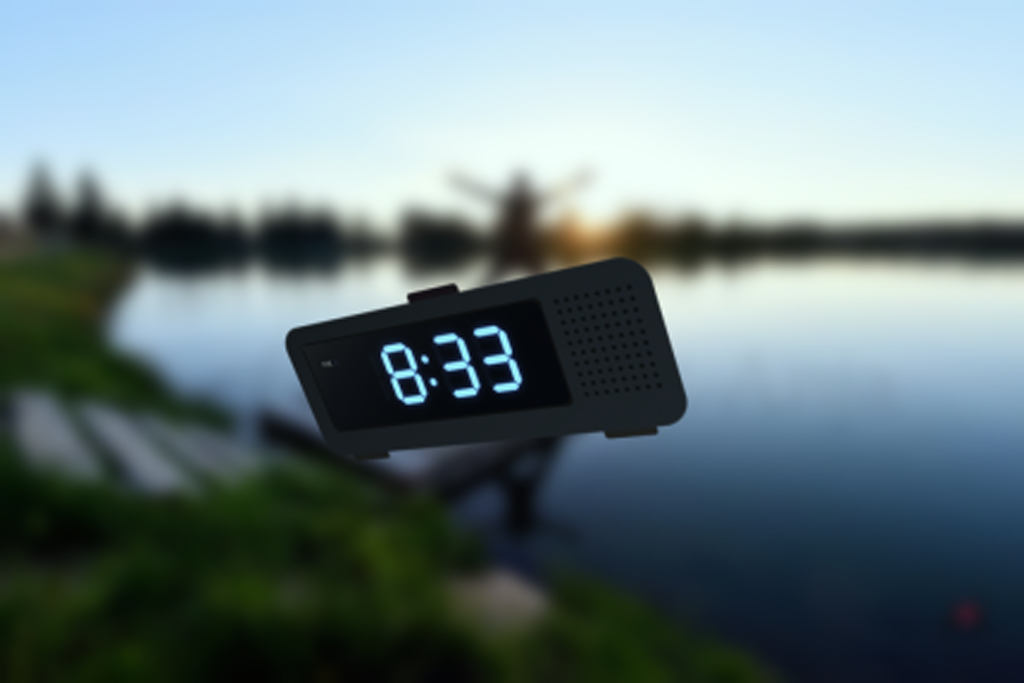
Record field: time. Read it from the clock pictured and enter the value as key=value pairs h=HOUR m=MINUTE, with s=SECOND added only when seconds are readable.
h=8 m=33
